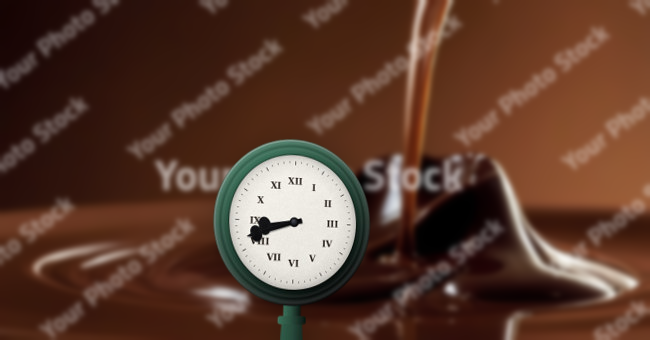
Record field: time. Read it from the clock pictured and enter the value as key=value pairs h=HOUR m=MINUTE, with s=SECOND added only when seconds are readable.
h=8 m=42
